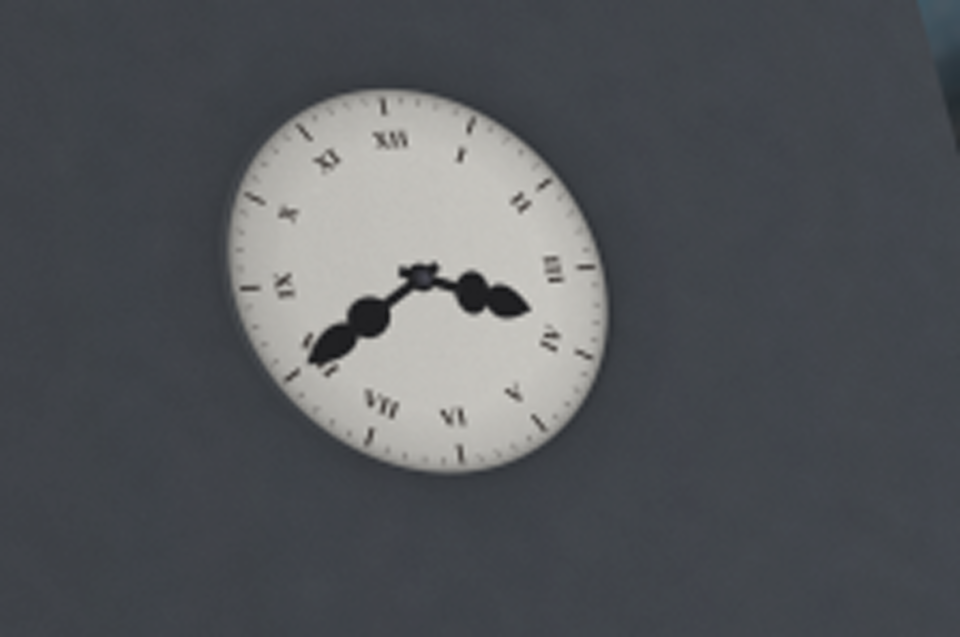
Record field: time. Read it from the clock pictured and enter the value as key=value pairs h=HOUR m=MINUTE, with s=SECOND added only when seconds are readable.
h=3 m=40
